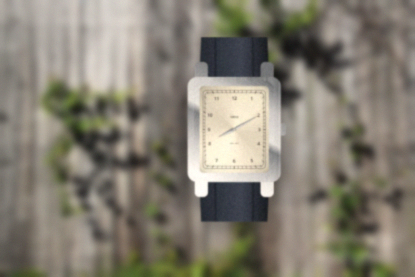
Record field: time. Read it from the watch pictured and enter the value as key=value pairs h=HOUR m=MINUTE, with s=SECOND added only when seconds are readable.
h=8 m=10
